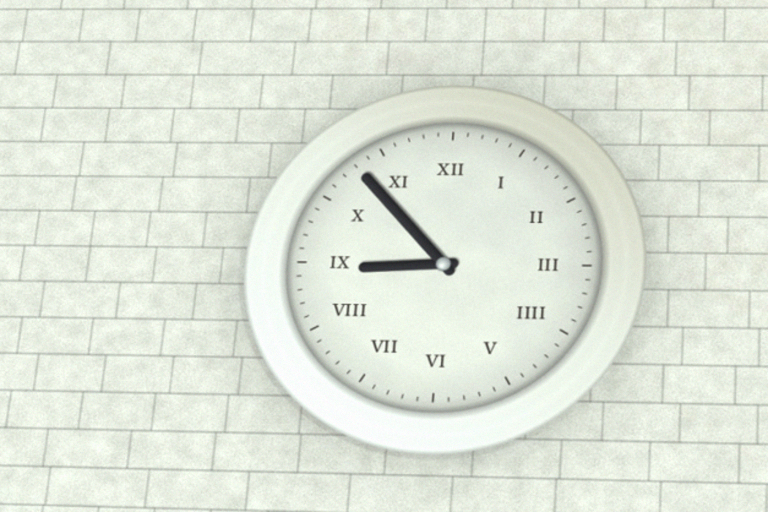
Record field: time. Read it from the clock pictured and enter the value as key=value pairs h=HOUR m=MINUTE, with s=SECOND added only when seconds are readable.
h=8 m=53
